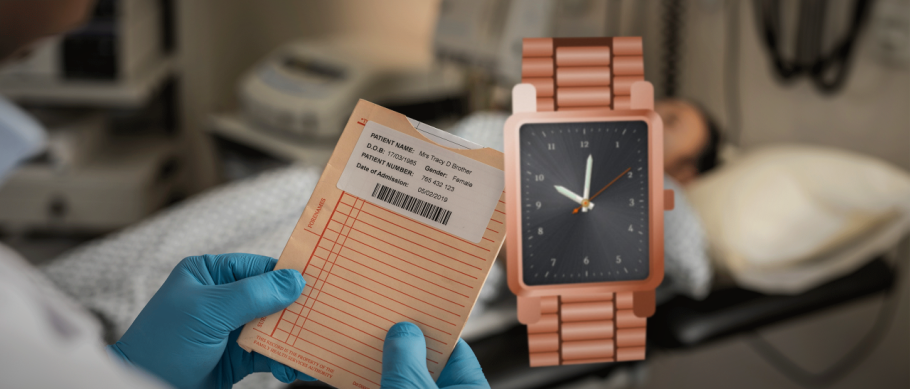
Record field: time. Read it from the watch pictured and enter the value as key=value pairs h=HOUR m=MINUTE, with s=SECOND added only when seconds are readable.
h=10 m=1 s=9
